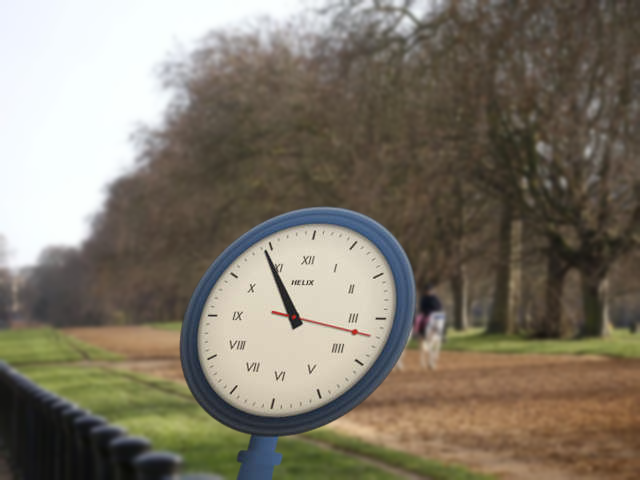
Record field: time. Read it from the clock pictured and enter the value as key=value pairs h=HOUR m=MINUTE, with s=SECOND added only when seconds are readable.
h=10 m=54 s=17
